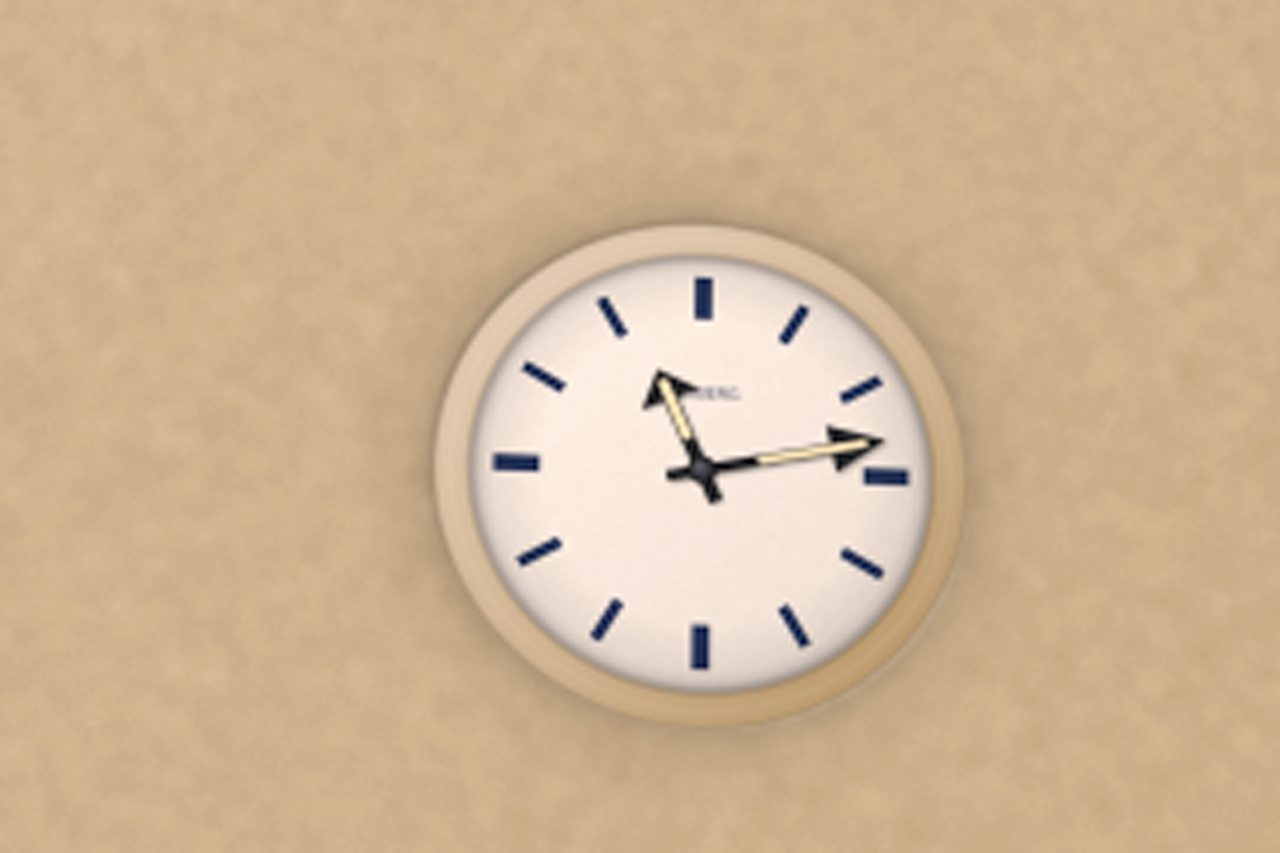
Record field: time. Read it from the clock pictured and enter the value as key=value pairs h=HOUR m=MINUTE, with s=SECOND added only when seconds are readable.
h=11 m=13
